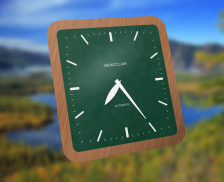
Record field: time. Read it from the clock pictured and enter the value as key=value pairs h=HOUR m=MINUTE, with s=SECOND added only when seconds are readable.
h=7 m=25
